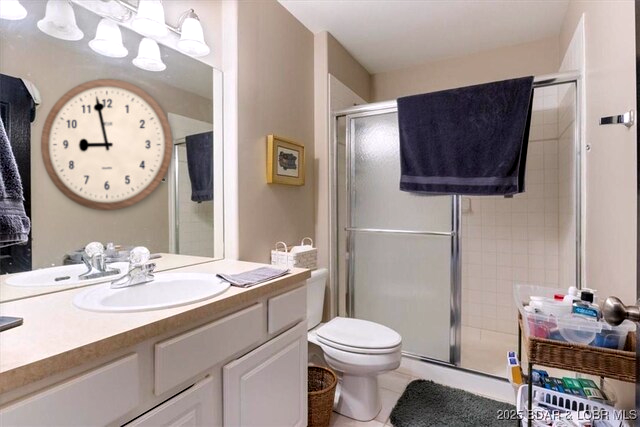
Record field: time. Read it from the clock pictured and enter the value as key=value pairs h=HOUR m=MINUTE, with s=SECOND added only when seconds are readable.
h=8 m=58
